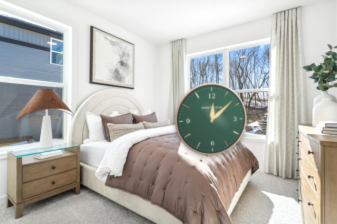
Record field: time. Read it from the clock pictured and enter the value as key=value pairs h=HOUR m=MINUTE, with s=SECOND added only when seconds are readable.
h=12 m=8
